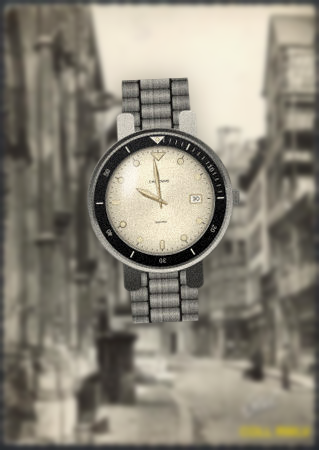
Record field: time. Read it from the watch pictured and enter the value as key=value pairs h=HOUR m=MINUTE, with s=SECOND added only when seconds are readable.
h=9 m=59
